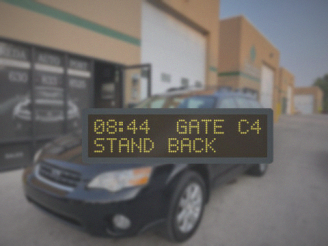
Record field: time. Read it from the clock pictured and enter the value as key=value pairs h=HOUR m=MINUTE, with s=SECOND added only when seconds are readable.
h=8 m=44
